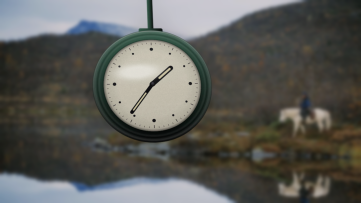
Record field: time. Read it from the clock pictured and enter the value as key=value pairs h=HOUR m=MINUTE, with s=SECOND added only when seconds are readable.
h=1 m=36
